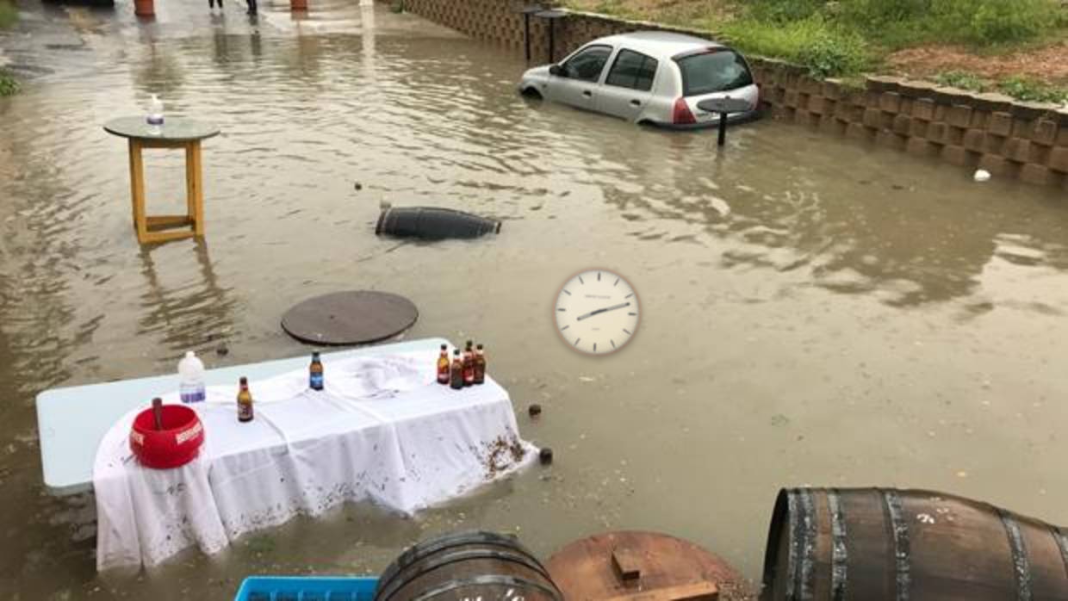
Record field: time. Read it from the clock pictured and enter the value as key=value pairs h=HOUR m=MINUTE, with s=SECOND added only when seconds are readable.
h=8 m=12
